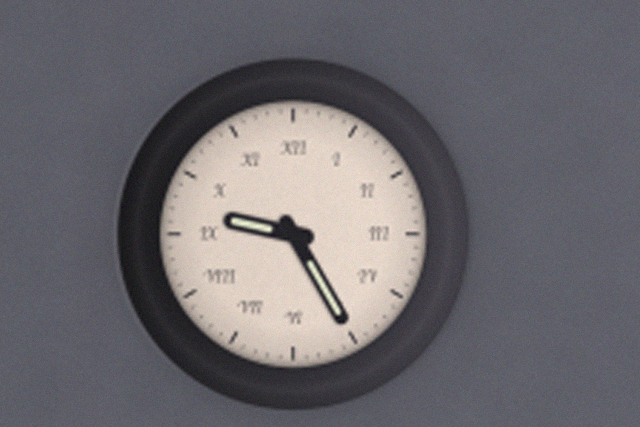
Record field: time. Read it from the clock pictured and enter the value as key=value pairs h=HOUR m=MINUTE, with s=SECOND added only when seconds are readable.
h=9 m=25
